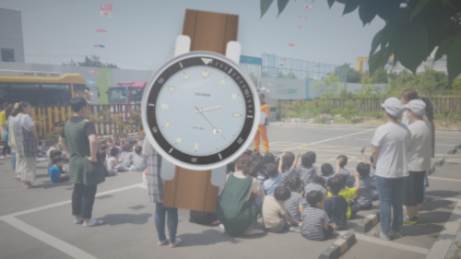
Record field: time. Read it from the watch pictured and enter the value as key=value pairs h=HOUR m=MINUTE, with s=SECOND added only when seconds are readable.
h=2 m=22
